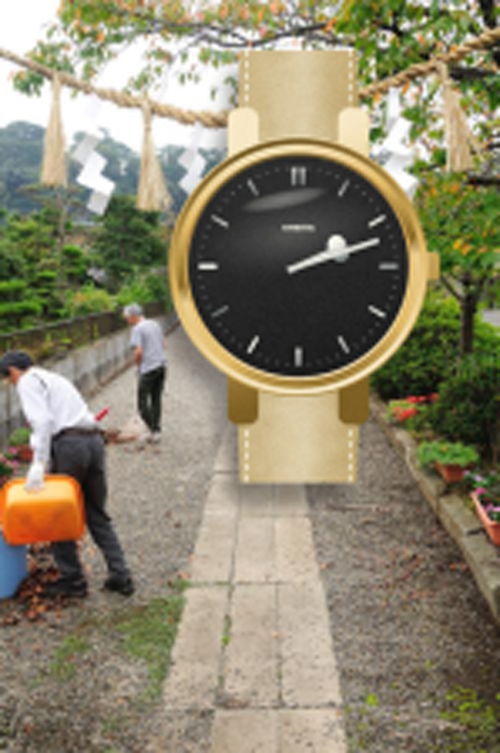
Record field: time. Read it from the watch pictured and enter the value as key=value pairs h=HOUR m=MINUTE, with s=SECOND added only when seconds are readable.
h=2 m=12
